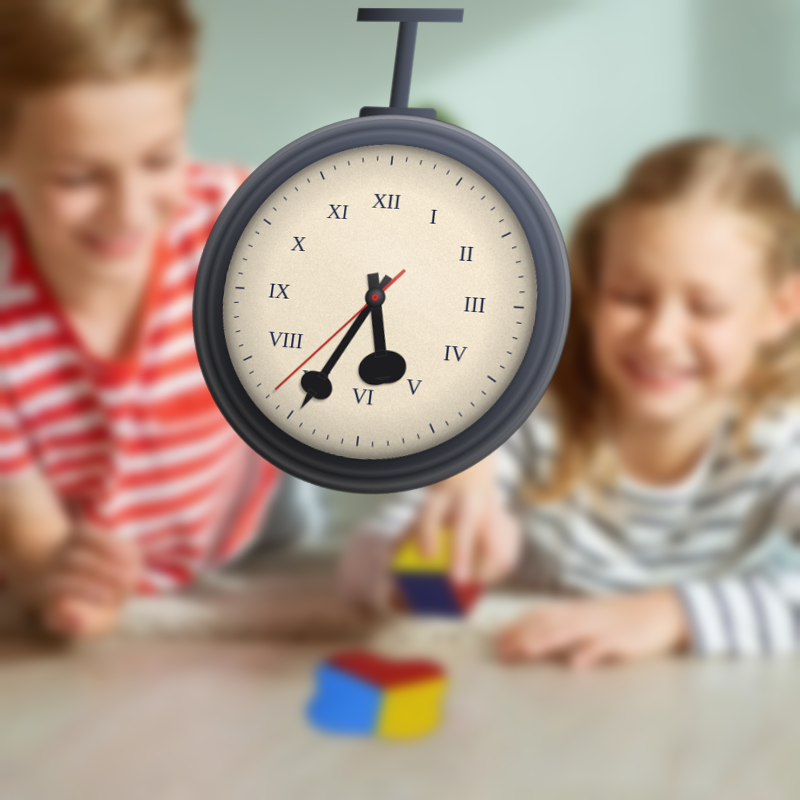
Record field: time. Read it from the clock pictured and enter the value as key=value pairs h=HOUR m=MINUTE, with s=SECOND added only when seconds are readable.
h=5 m=34 s=37
